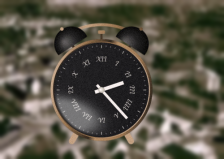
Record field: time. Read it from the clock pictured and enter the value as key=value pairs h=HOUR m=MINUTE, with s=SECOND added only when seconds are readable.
h=2 m=23
